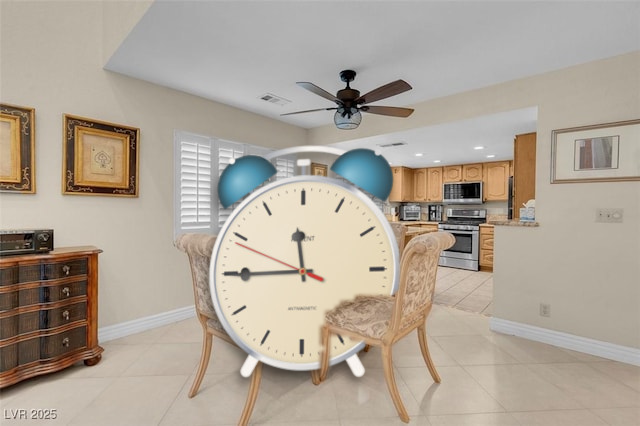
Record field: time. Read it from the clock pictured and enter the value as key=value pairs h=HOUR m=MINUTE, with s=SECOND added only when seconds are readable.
h=11 m=44 s=49
